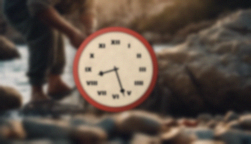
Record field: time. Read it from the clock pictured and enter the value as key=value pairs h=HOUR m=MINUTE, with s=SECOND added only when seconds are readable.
h=8 m=27
